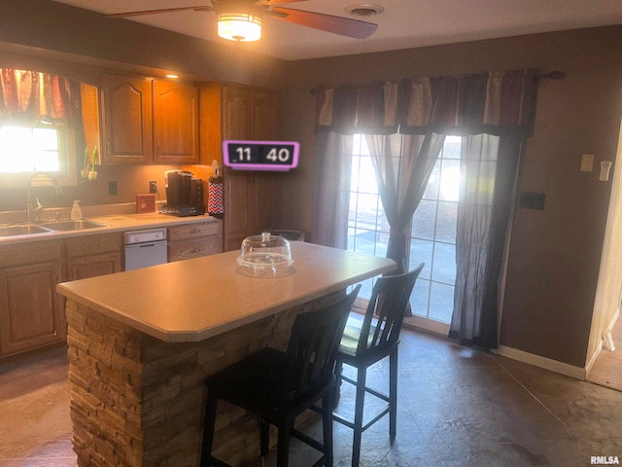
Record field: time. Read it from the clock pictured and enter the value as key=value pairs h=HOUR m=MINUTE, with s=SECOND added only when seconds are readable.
h=11 m=40
